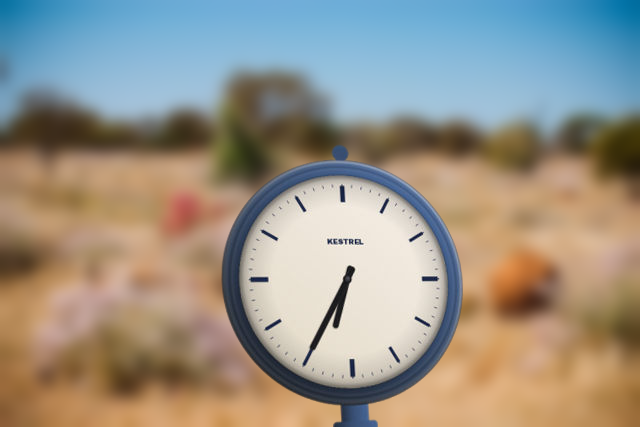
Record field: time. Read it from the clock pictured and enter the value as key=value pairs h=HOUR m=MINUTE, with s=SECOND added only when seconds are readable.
h=6 m=35
